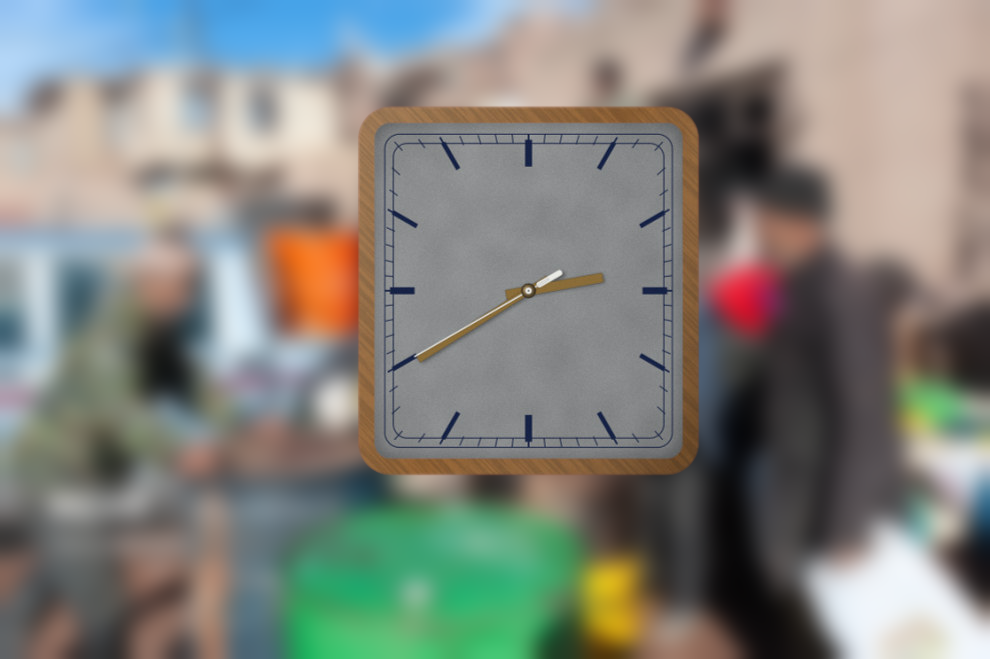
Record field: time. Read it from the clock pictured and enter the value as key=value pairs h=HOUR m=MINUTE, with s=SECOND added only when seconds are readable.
h=2 m=39 s=40
